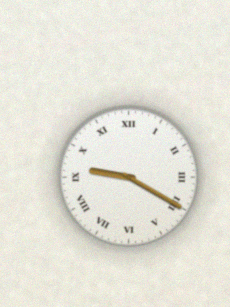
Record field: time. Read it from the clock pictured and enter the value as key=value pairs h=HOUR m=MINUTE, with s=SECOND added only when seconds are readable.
h=9 m=20
